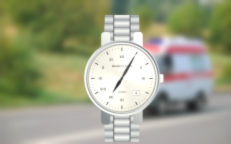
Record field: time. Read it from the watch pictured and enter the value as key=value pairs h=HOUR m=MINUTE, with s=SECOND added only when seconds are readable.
h=7 m=5
